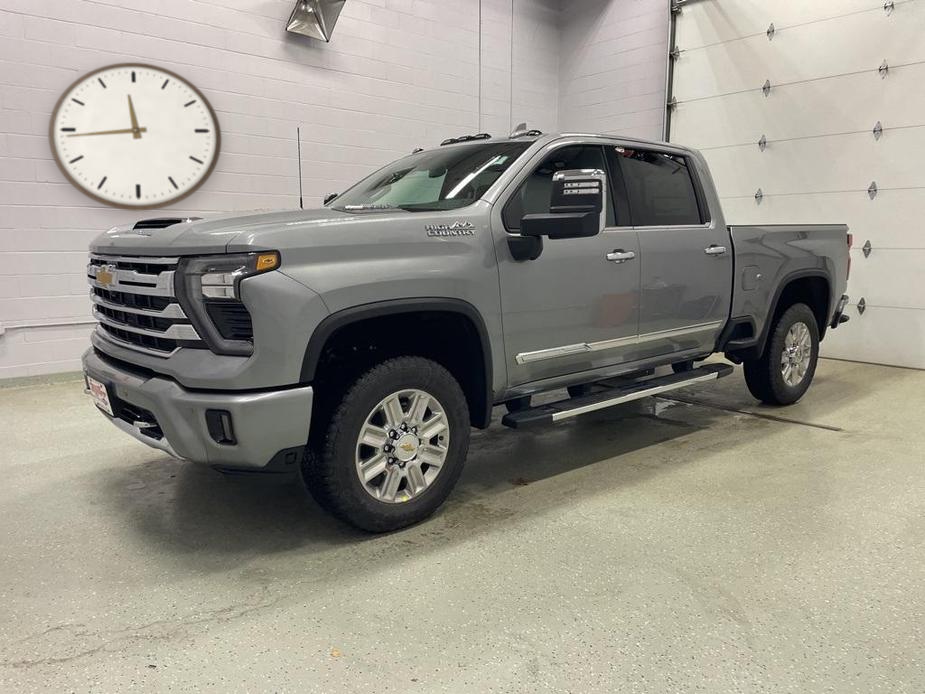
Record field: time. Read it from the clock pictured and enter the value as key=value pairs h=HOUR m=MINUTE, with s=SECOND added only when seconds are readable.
h=11 m=44
